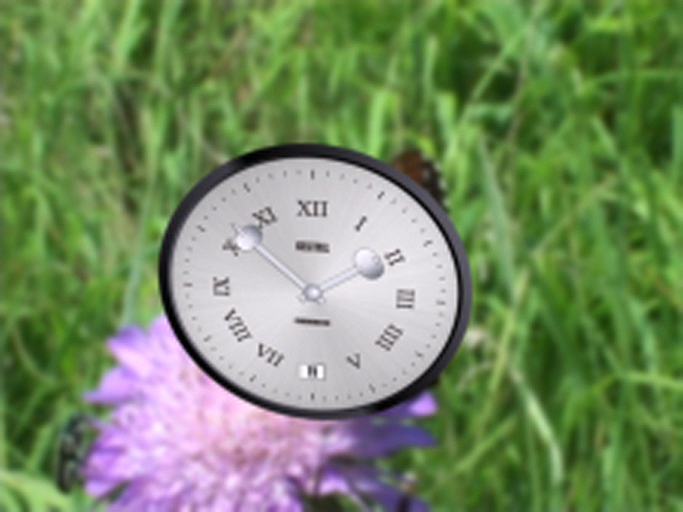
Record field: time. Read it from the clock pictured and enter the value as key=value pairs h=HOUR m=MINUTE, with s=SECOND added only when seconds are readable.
h=1 m=52
